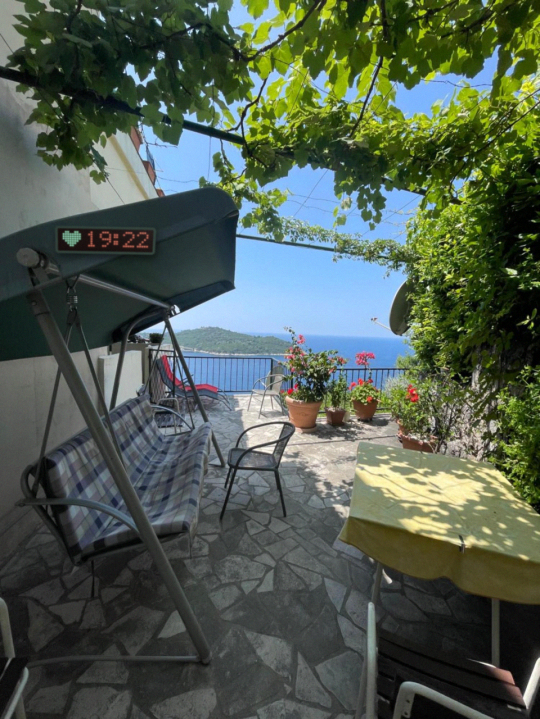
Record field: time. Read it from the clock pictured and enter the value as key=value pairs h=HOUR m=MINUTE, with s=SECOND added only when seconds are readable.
h=19 m=22
